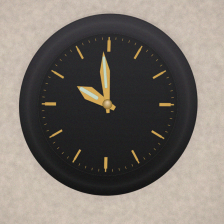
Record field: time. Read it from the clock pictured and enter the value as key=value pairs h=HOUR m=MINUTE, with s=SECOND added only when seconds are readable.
h=9 m=59
